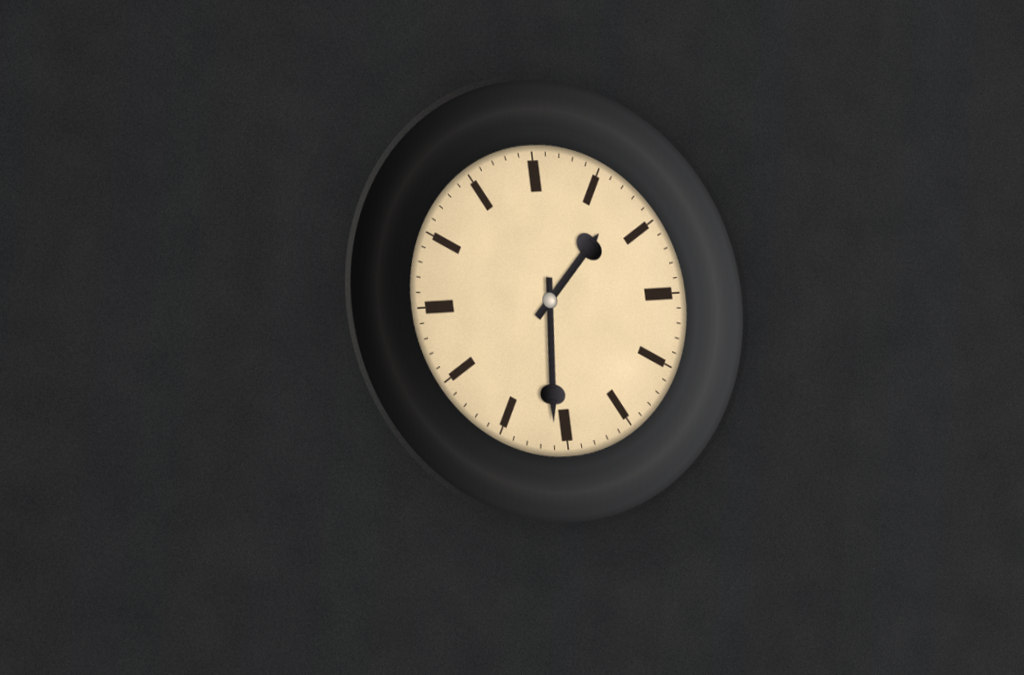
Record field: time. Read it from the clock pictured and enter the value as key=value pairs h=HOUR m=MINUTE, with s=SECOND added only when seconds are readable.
h=1 m=31
